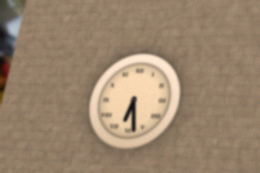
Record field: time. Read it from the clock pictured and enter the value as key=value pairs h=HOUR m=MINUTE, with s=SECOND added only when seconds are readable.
h=6 m=28
